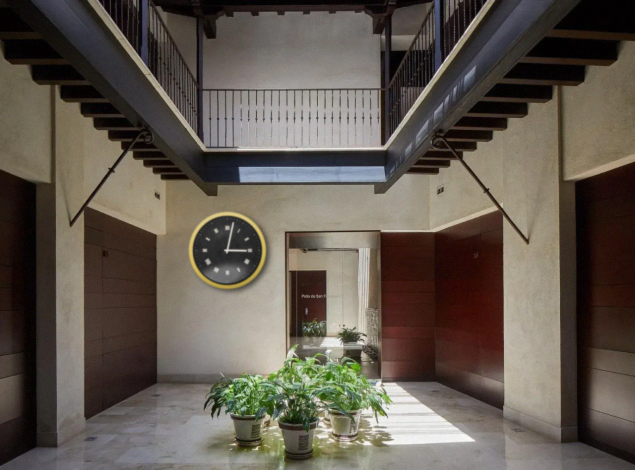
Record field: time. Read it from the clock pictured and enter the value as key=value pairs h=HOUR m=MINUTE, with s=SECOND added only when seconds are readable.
h=3 m=2
